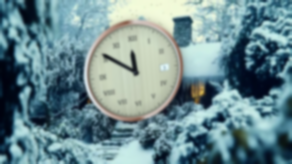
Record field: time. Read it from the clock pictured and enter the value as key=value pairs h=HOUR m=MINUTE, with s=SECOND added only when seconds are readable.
h=11 m=51
